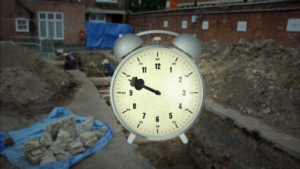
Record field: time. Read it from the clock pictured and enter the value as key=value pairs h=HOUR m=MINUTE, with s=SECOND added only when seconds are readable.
h=9 m=49
